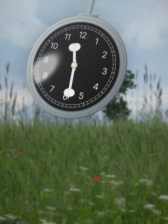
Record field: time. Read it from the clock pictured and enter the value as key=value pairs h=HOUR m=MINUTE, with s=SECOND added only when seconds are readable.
h=11 m=29
